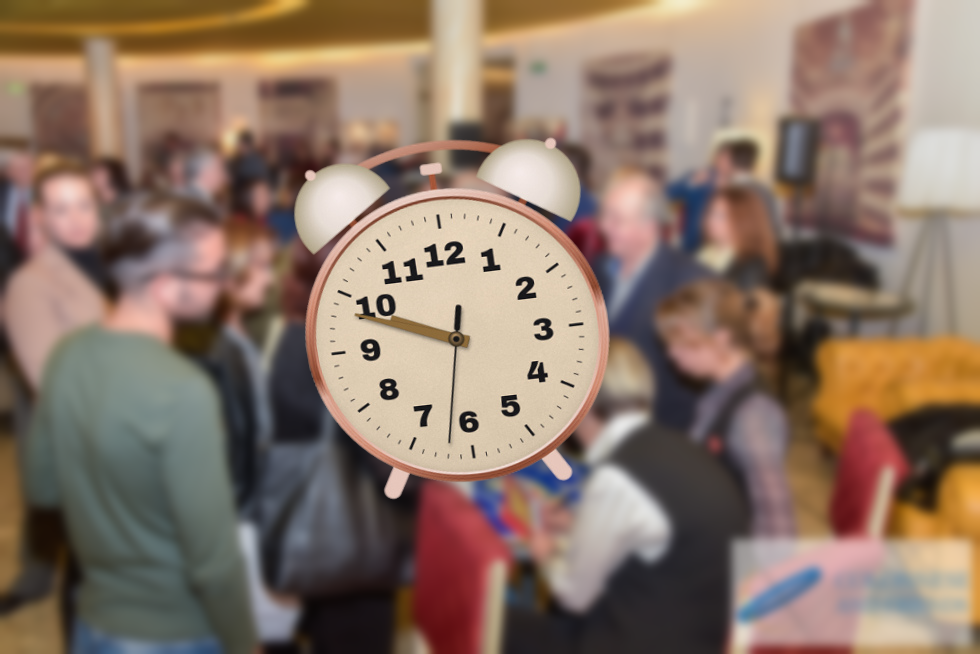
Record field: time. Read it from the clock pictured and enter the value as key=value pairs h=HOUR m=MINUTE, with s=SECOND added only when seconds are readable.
h=9 m=48 s=32
